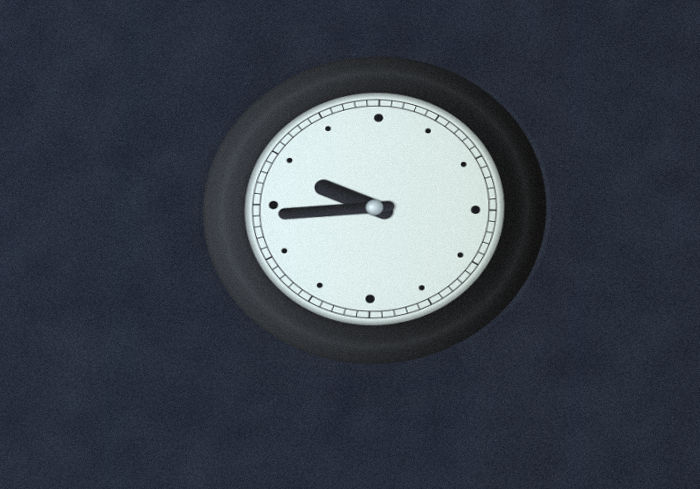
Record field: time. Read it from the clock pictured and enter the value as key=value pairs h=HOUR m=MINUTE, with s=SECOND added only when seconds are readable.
h=9 m=44
